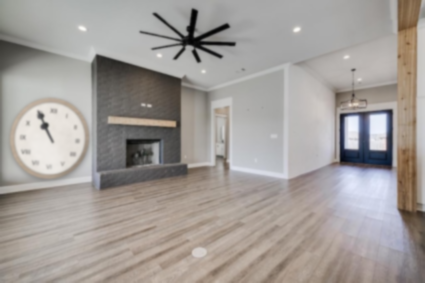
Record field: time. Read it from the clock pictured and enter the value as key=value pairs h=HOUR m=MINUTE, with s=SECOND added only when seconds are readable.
h=10 m=55
